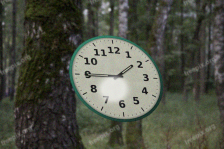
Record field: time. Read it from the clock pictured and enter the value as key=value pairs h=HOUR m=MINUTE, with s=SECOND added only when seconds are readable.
h=1 m=45
